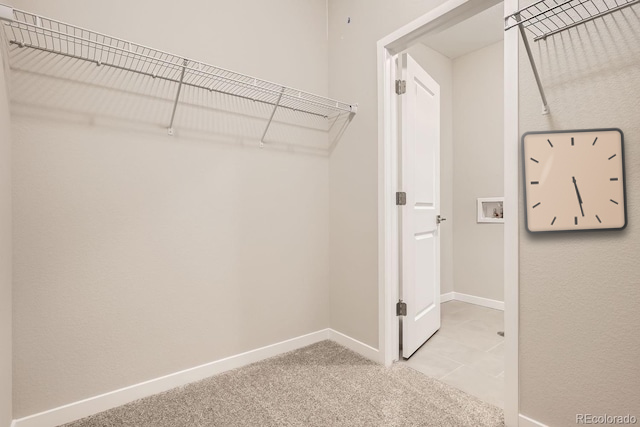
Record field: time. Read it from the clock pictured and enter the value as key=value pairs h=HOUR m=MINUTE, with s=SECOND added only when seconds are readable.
h=5 m=28
